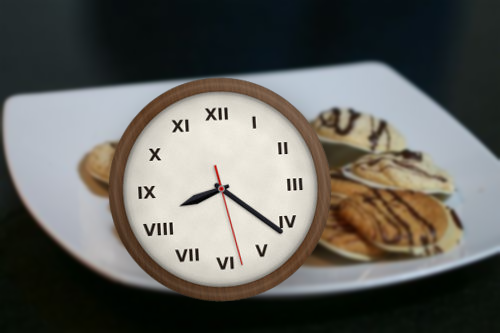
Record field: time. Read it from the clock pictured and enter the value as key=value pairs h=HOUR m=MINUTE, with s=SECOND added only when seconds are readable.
h=8 m=21 s=28
